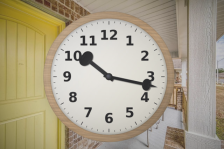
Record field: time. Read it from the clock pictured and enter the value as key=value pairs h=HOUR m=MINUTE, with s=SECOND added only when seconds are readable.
h=10 m=17
